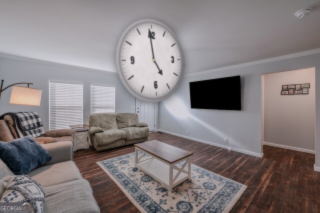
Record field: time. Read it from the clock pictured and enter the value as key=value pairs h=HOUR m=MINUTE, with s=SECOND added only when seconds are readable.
h=4 m=59
